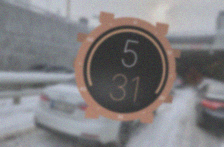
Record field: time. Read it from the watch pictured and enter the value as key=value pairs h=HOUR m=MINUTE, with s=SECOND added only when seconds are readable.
h=5 m=31
